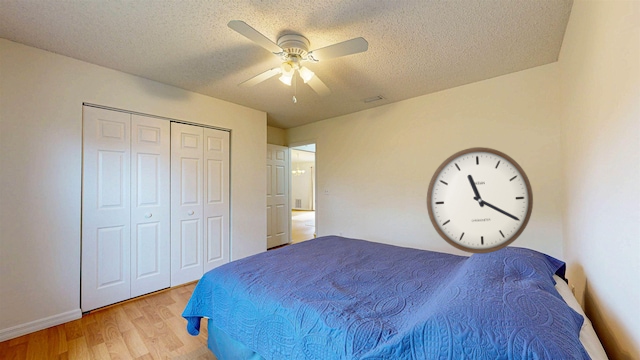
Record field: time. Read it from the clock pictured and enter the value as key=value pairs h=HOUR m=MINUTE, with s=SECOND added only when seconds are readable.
h=11 m=20
